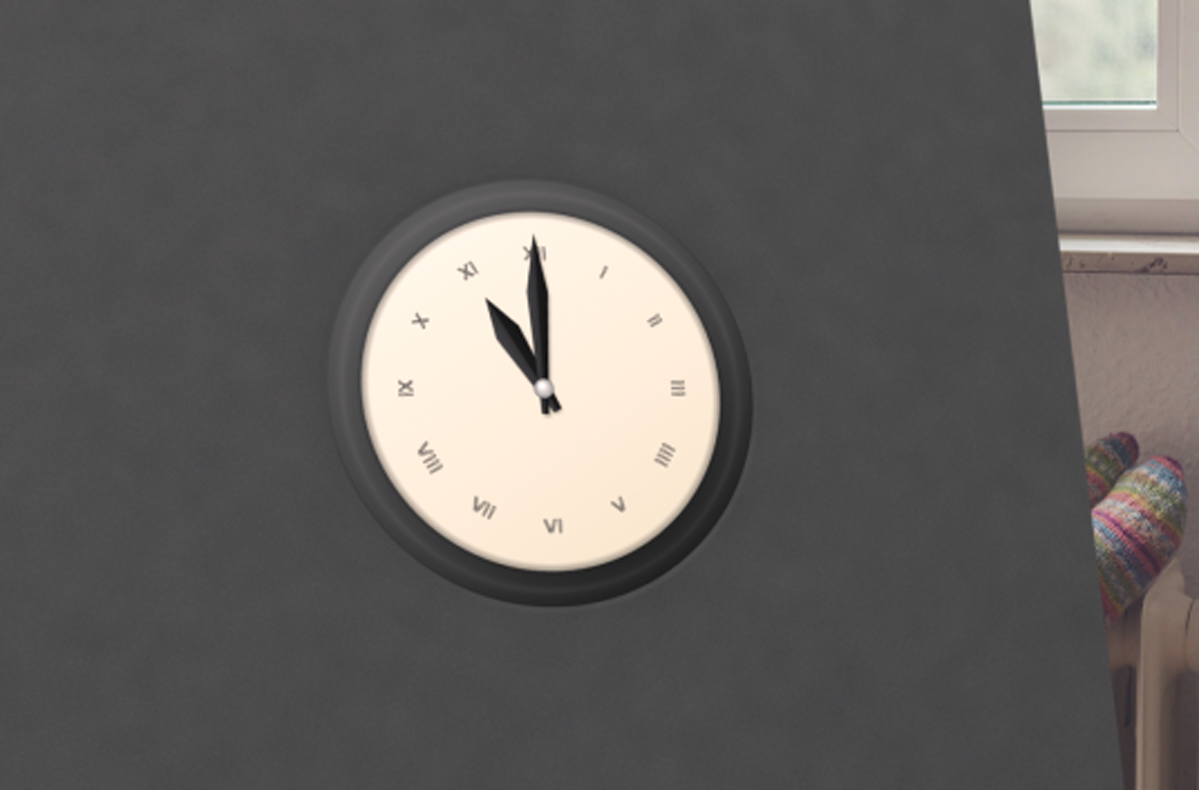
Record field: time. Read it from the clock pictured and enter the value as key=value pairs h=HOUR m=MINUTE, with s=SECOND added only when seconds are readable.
h=11 m=0
